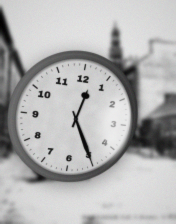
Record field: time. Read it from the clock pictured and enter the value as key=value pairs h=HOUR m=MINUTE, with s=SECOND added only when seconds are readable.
h=12 m=25
